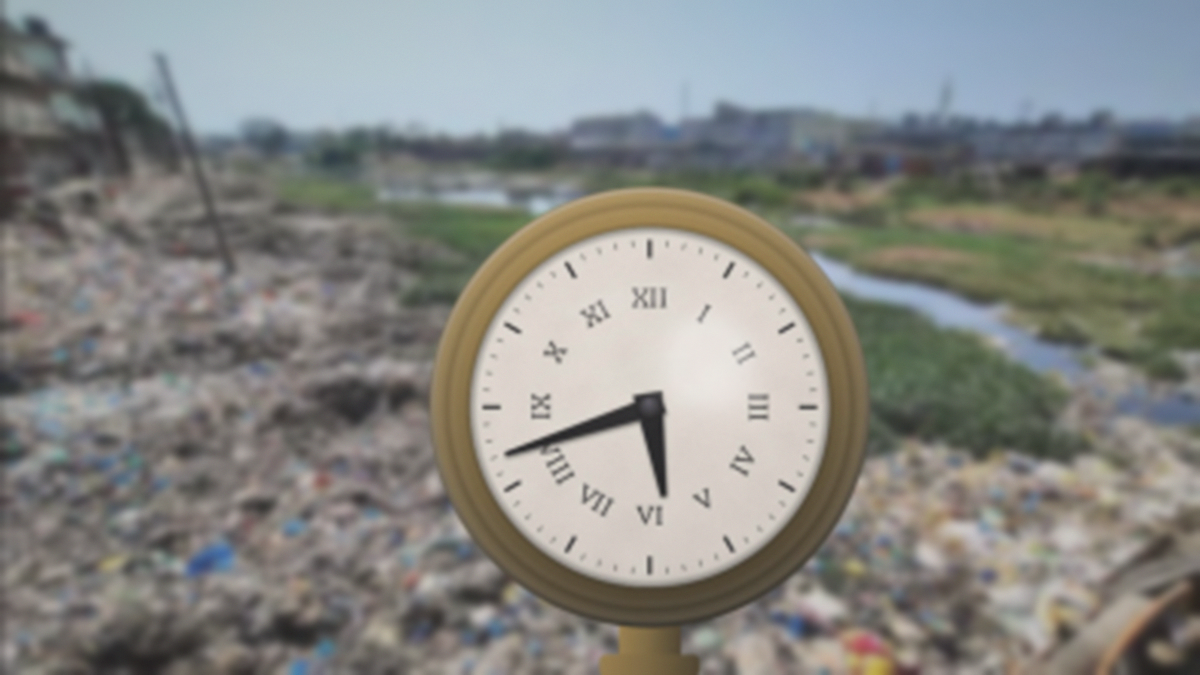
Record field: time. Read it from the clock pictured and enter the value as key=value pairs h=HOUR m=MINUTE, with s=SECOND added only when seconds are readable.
h=5 m=42
